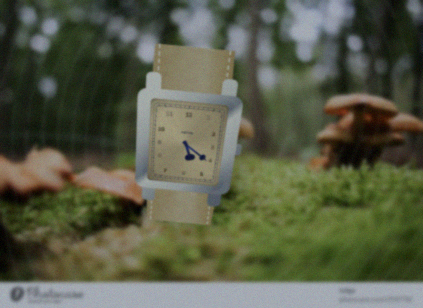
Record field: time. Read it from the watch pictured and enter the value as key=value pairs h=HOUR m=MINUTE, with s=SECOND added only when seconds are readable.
h=5 m=21
